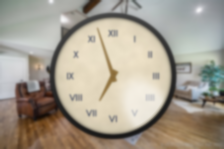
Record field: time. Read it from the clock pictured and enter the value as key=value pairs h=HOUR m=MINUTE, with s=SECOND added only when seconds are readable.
h=6 m=57
